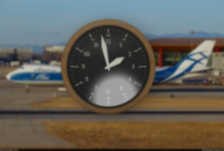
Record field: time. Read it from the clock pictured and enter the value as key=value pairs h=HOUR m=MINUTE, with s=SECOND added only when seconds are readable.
h=1 m=58
